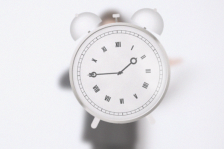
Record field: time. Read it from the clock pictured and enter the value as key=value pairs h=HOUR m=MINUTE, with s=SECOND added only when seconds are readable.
h=1 m=45
